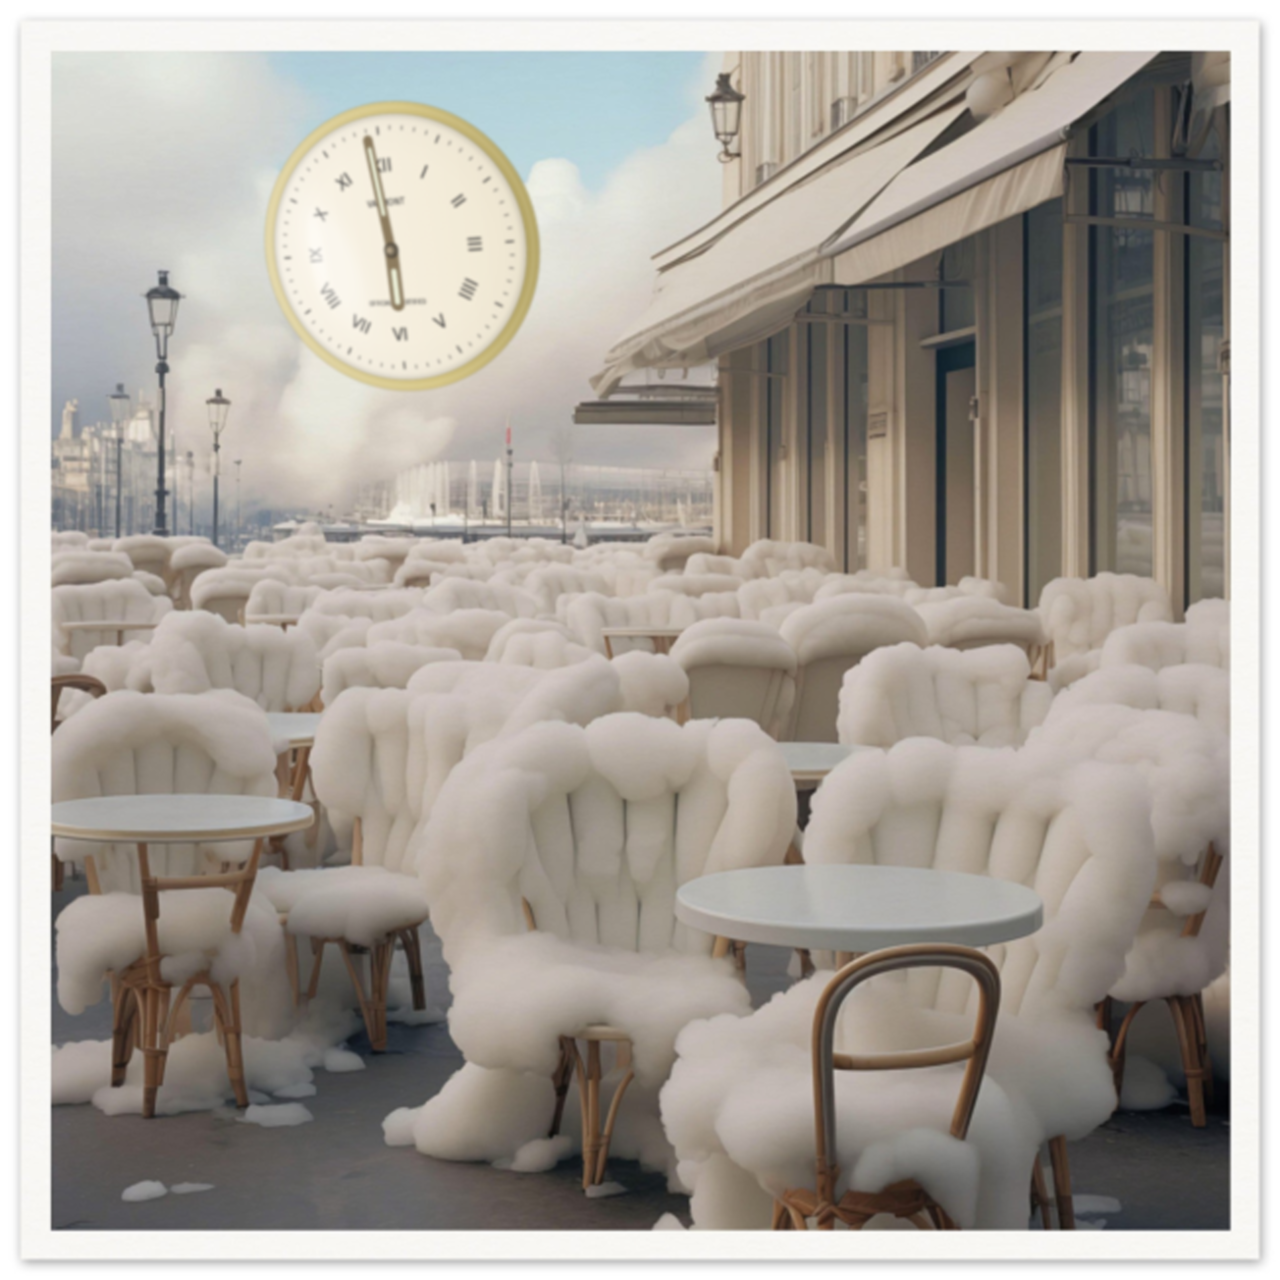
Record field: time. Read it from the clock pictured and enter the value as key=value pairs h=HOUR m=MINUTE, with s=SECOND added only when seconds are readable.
h=5 m=59
